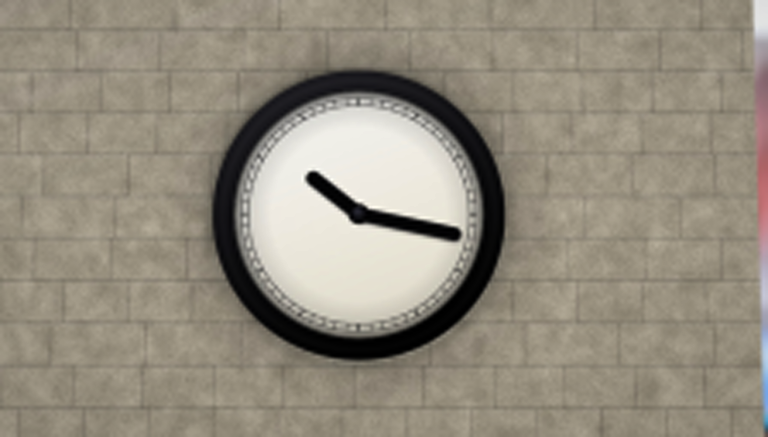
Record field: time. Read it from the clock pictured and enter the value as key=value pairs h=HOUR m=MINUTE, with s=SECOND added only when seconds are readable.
h=10 m=17
